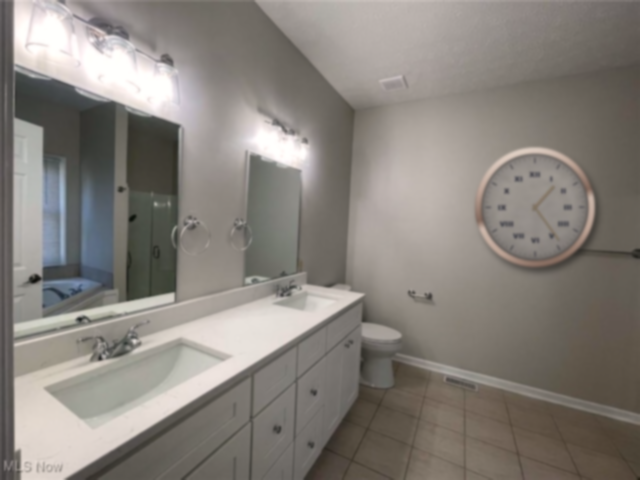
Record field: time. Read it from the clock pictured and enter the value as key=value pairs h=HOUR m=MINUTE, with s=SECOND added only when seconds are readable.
h=1 m=24
